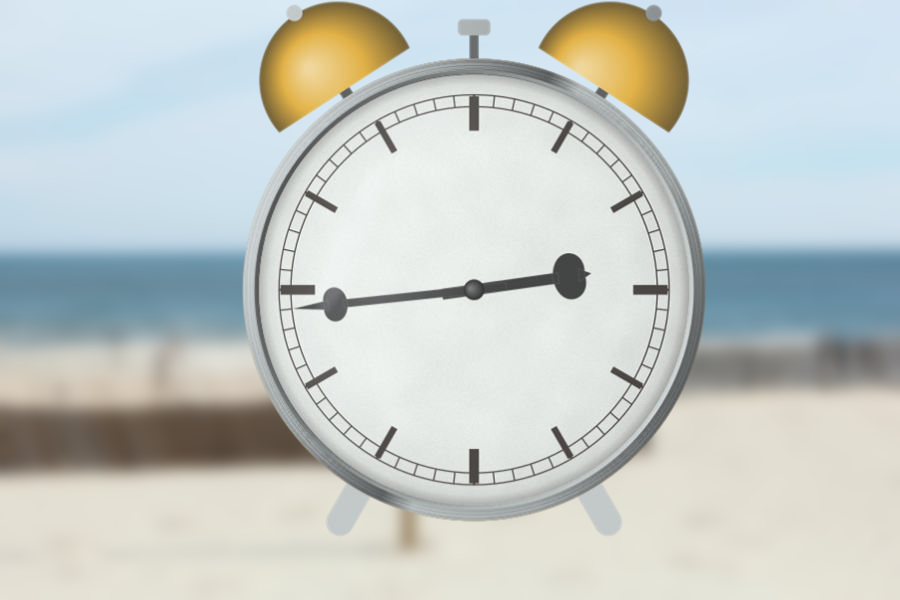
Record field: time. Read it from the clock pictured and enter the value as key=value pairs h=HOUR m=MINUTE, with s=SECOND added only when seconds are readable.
h=2 m=44
